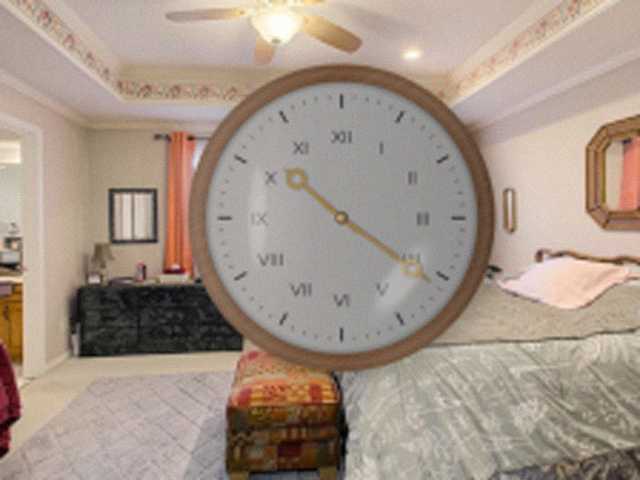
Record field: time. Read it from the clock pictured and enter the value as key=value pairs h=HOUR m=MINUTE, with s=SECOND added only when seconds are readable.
h=10 m=21
